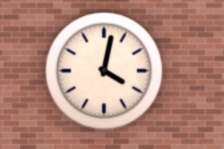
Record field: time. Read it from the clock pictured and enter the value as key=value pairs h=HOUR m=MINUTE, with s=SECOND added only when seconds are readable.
h=4 m=2
